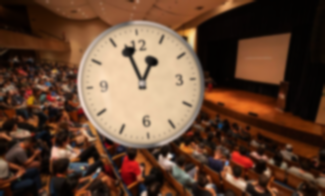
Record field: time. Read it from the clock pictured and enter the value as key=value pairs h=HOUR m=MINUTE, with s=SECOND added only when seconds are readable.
h=12 m=57
